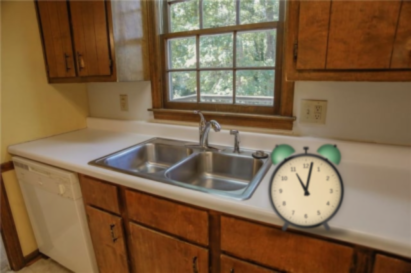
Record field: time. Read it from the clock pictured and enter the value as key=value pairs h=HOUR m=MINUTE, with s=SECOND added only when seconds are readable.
h=11 m=2
